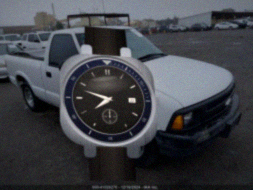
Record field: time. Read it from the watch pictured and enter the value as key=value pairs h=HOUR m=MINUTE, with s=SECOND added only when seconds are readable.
h=7 m=48
